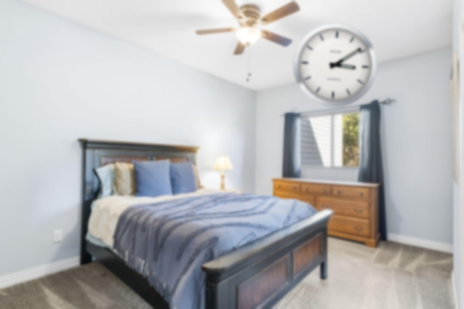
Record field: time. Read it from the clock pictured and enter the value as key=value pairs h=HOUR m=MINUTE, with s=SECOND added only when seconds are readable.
h=3 m=9
